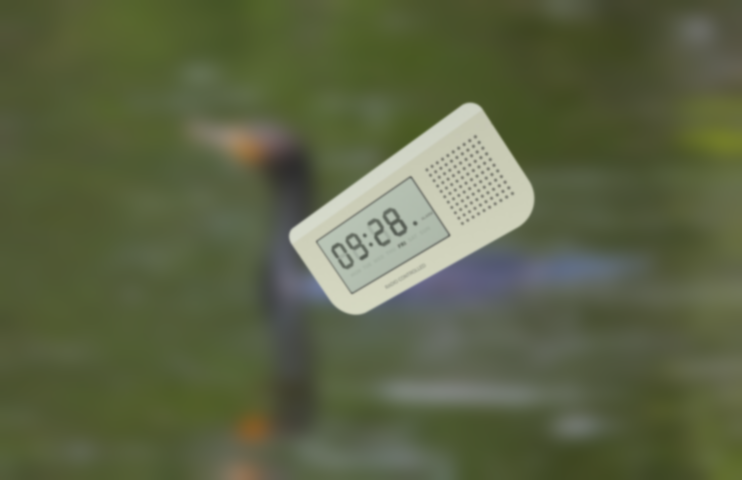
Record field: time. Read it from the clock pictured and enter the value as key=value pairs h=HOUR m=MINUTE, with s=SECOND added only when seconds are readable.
h=9 m=28
